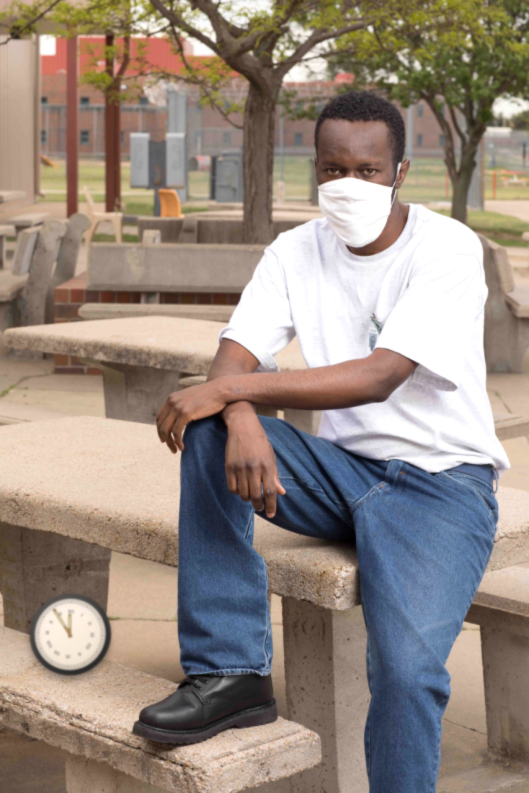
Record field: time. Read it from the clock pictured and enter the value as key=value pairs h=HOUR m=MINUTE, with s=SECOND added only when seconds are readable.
h=11 m=54
